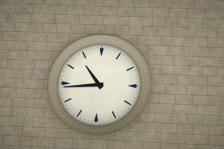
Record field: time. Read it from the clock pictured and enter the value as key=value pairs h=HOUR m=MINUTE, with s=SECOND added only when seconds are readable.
h=10 m=44
